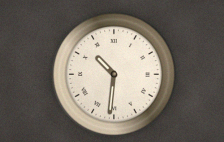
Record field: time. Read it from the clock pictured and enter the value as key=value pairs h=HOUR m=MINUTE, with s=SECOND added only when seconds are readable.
h=10 m=31
